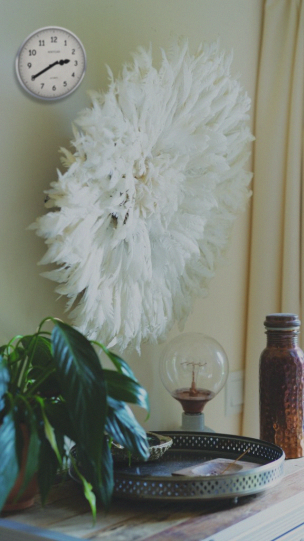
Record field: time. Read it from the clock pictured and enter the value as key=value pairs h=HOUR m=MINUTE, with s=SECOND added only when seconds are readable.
h=2 m=40
